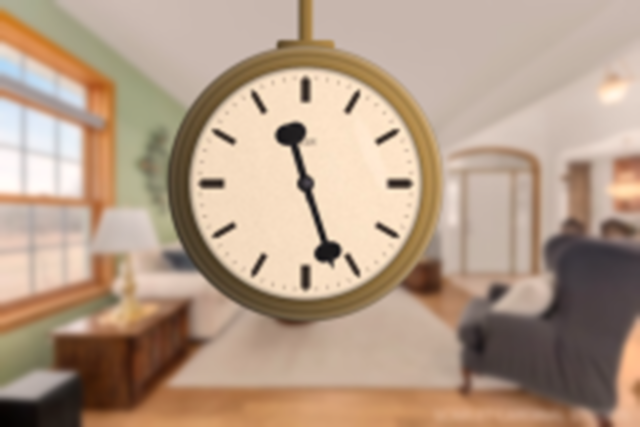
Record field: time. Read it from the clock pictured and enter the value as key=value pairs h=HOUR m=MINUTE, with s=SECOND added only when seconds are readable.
h=11 m=27
